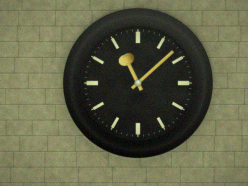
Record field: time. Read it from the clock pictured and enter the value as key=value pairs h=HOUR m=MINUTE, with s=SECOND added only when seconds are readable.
h=11 m=8
